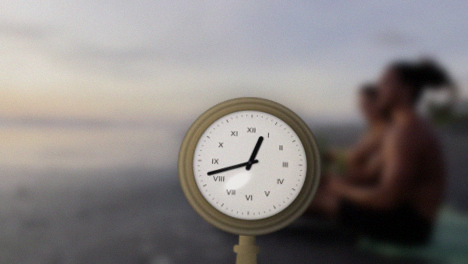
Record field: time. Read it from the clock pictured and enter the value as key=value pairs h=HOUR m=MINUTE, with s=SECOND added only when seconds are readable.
h=12 m=42
